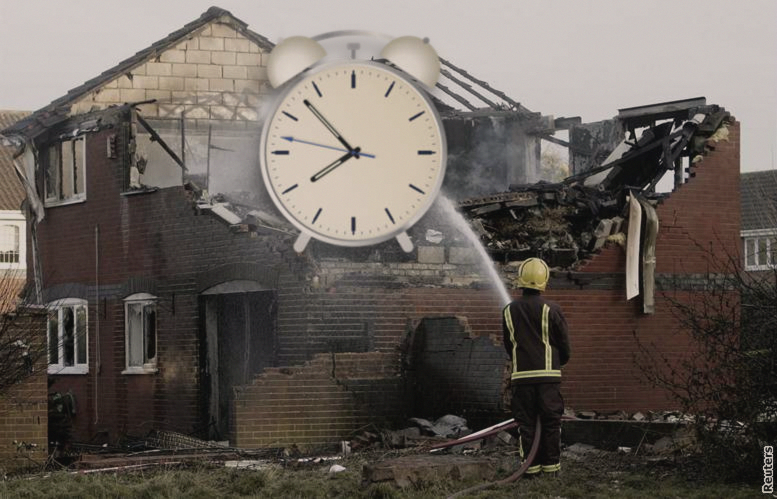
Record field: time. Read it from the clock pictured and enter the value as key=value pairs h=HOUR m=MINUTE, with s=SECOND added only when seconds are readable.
h=7 m=52 s=47
